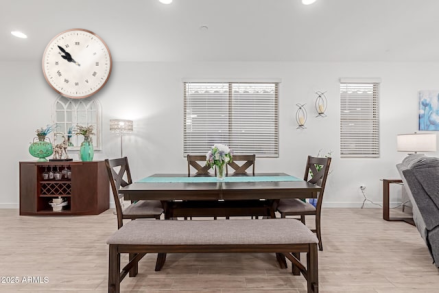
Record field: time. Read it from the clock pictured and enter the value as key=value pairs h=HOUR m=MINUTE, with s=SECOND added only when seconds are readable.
h=9 m=52
